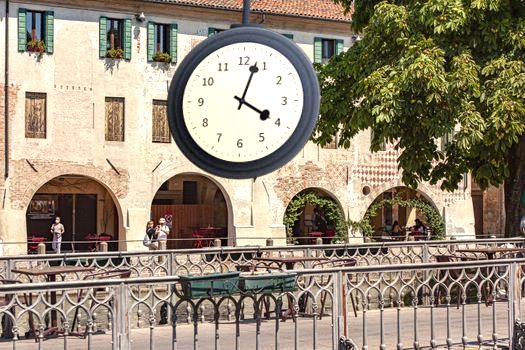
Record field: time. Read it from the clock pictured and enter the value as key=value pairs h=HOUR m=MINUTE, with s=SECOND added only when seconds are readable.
h=4 m=3
